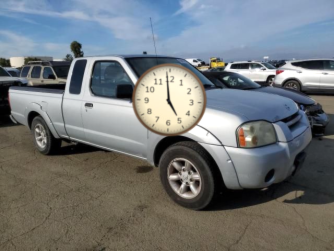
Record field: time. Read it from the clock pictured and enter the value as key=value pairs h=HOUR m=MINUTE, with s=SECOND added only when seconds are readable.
h=4 m=59
